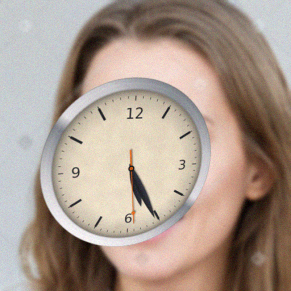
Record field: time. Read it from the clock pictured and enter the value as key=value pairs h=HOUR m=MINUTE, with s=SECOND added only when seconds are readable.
h=5 m=25 s=29
